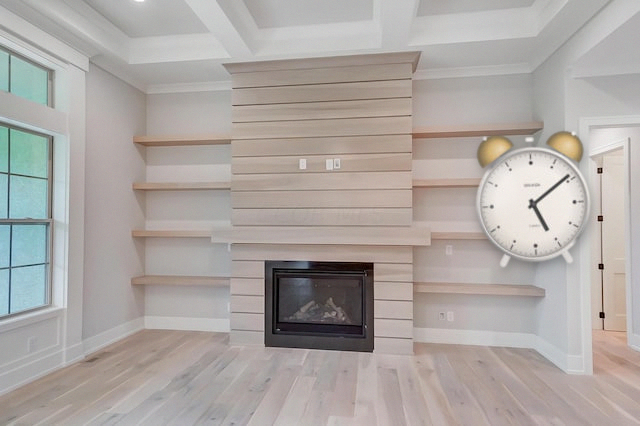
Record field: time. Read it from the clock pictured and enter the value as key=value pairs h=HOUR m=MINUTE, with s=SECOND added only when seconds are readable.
h=5 m=9
